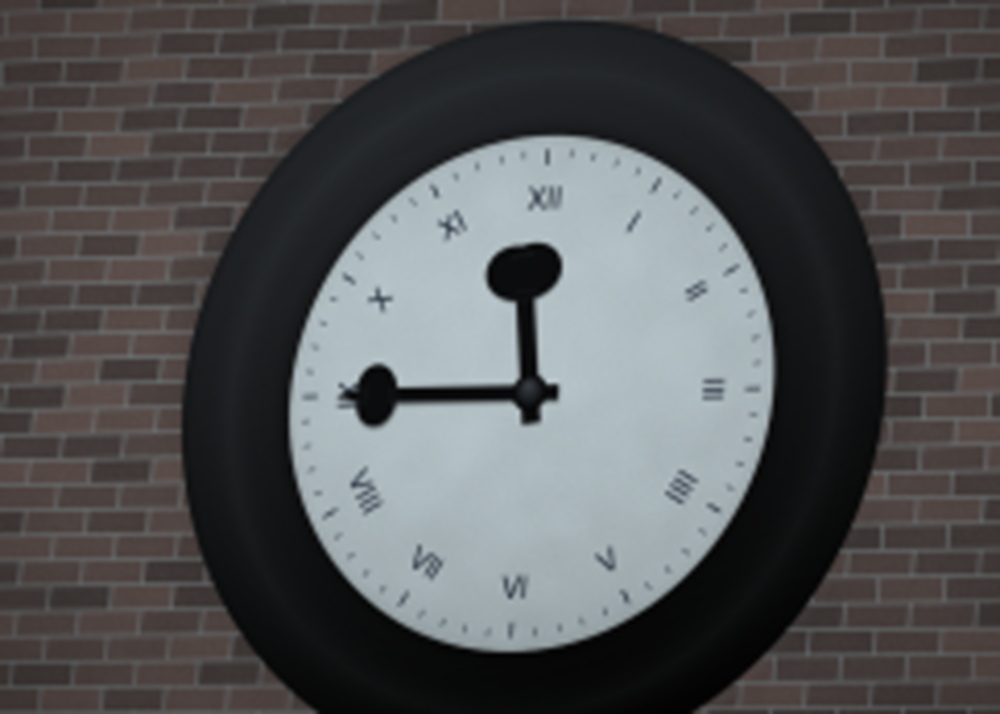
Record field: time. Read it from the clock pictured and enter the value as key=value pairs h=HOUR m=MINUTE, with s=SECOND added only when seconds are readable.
h=11 m=45
